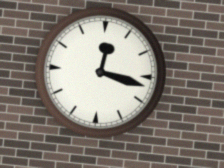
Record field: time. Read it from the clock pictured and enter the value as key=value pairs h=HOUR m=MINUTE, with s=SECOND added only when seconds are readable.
h=12 m=17
